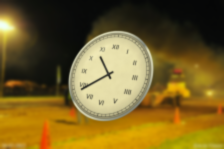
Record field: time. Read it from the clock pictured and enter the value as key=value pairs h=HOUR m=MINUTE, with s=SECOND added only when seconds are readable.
h=10 m=39
